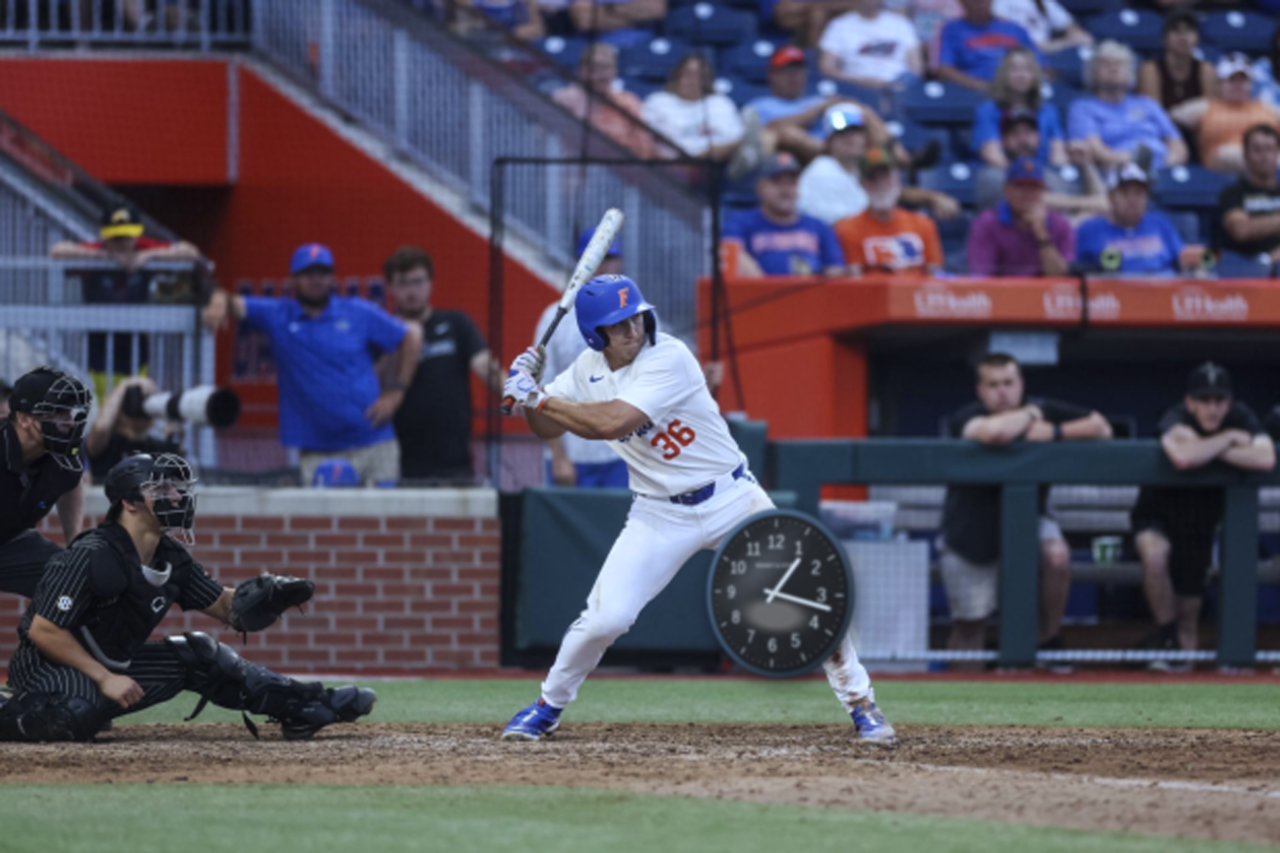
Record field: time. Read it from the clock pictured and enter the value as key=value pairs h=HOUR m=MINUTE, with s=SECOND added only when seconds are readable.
h=1 m=17
